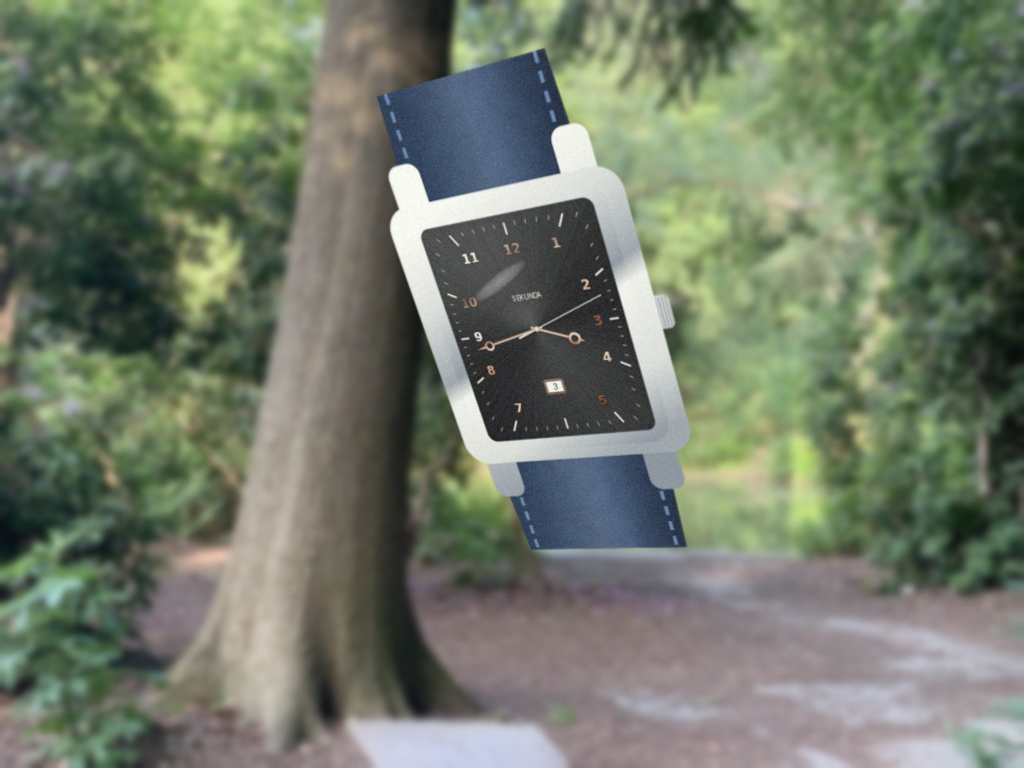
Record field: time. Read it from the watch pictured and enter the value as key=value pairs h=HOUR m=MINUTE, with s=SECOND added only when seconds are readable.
h=3 m=43 s=12
